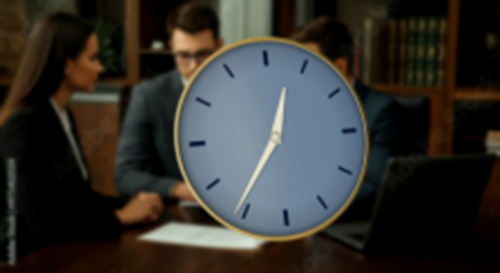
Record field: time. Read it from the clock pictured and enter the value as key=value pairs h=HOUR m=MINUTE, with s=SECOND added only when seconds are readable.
h=12 m=36
